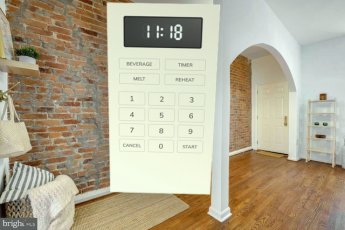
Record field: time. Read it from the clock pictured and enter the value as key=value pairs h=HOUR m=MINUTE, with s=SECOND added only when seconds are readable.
h=11 m=18
